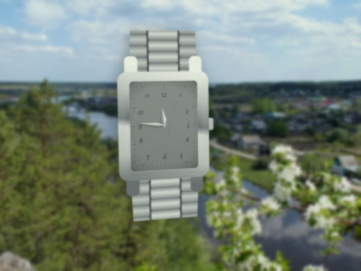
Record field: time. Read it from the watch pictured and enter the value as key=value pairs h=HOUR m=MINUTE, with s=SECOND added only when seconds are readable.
h=11 m=46
